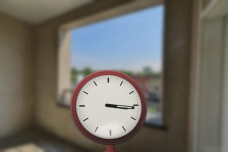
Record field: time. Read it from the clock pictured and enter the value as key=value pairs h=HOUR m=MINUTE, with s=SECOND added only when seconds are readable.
h=3 m=16
